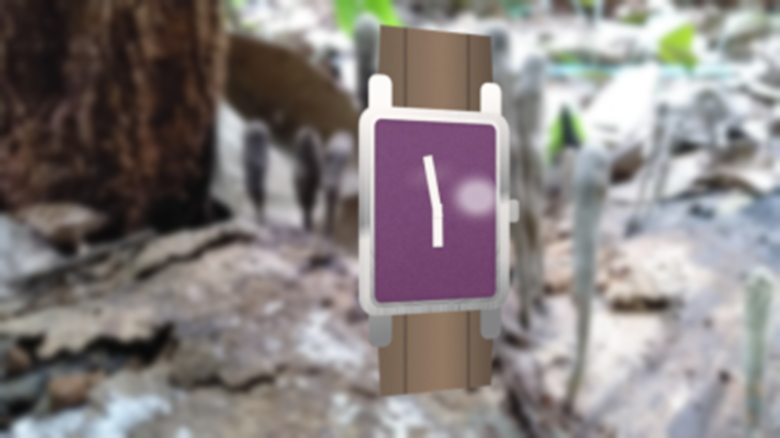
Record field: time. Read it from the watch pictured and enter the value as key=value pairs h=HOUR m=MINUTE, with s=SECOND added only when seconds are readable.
h=5 m=58
